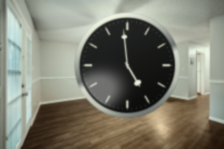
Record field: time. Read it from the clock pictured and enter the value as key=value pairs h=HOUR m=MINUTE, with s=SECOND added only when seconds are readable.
h=4 m=59
